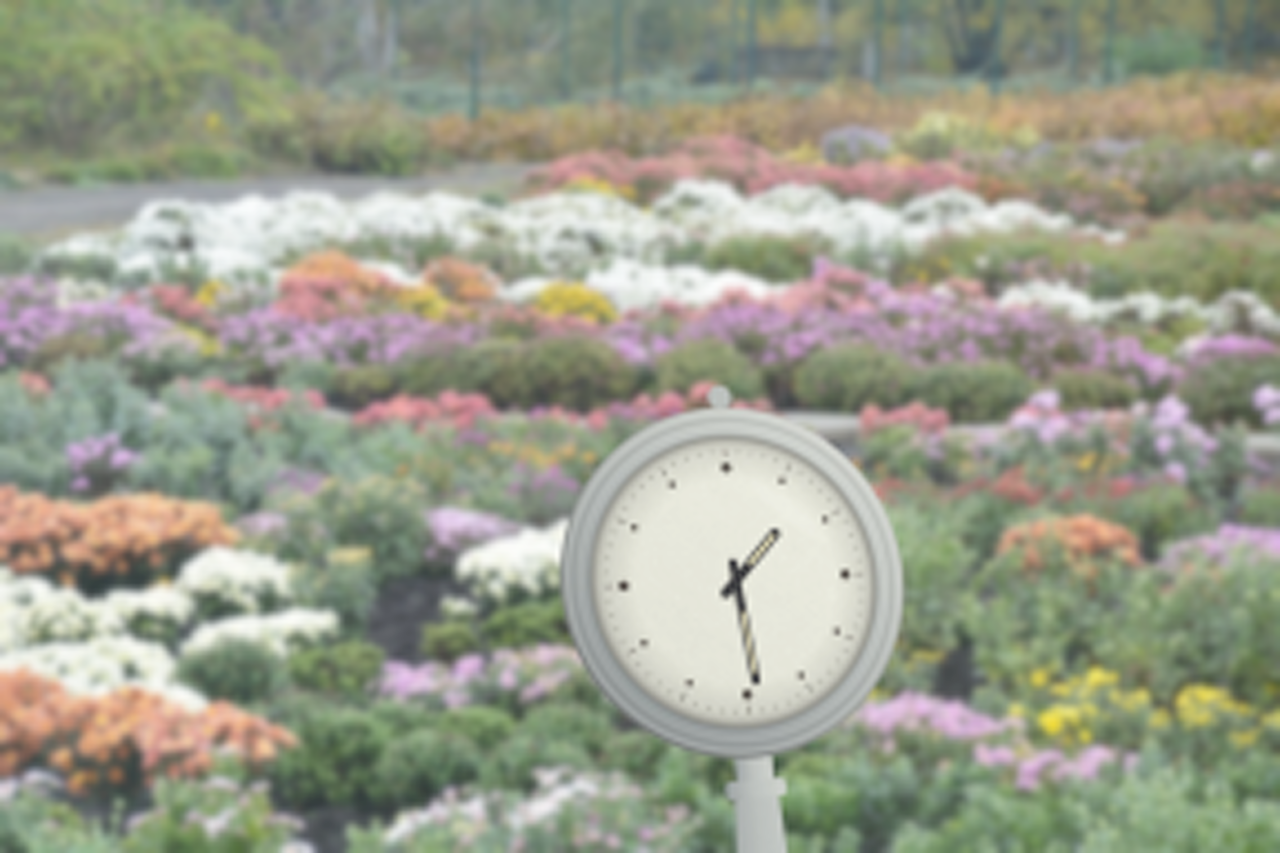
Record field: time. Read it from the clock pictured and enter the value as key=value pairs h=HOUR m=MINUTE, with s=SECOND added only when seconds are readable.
h=1 m=29
